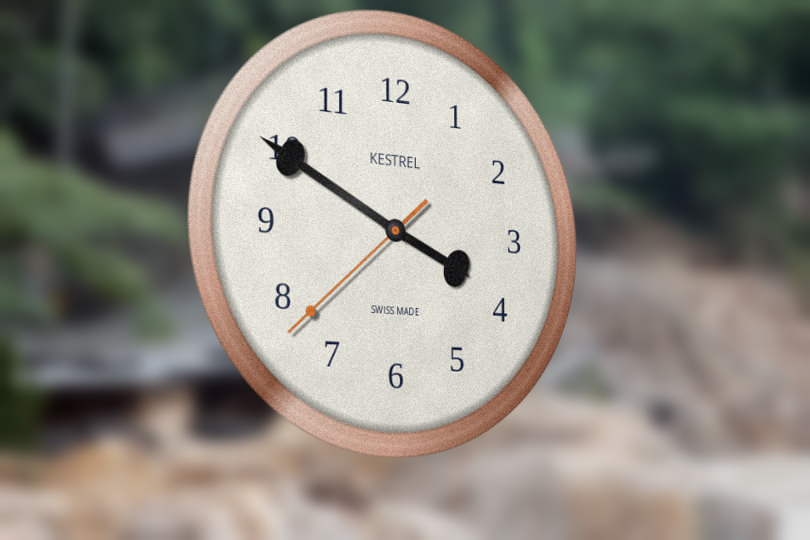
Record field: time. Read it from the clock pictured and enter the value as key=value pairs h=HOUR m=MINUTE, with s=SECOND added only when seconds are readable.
h=3 m=49 s=38
